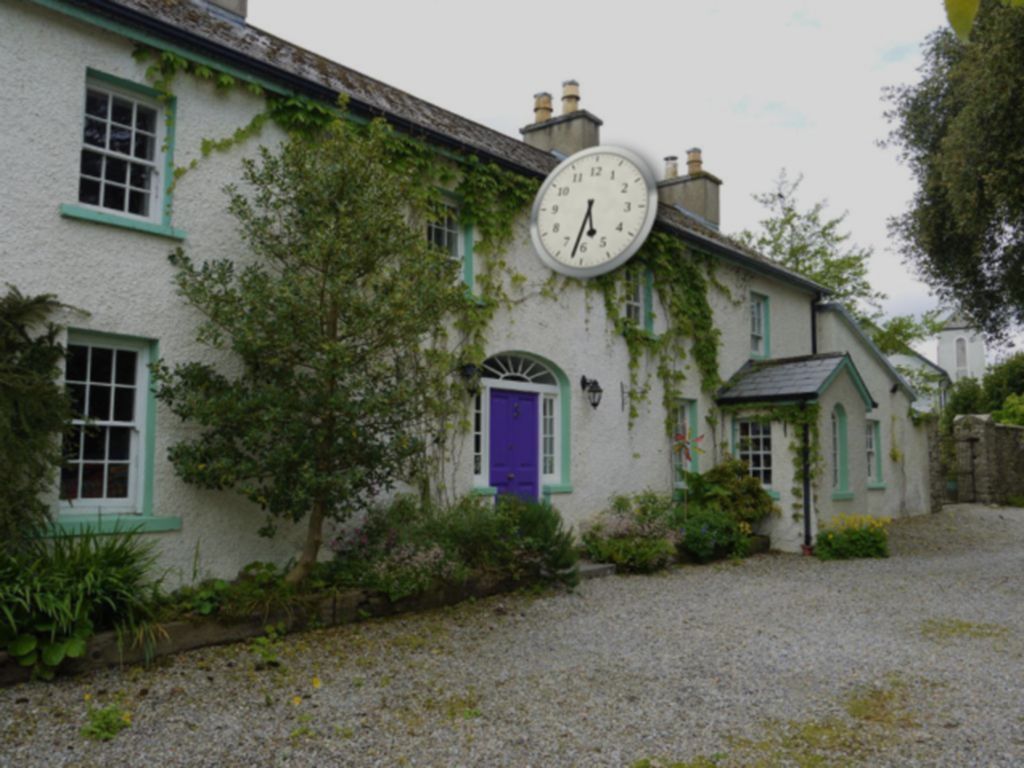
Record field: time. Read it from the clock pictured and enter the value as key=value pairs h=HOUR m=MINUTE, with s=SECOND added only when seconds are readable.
h=5 m=32
